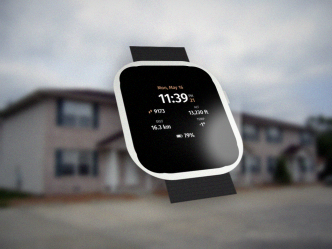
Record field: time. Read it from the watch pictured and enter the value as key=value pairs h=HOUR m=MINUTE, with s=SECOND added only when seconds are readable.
h=11 m=39
